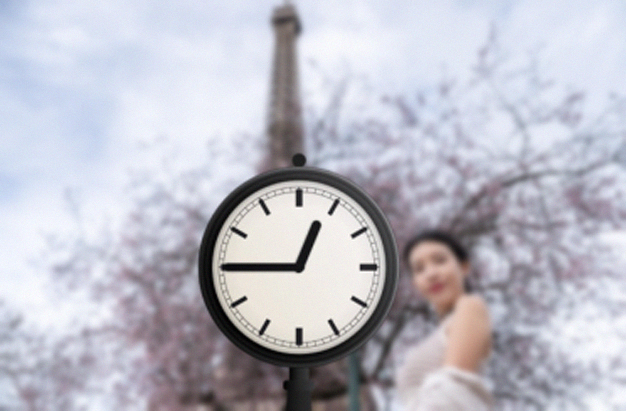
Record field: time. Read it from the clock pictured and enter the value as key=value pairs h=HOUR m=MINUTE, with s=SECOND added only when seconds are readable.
h=12 m=45
